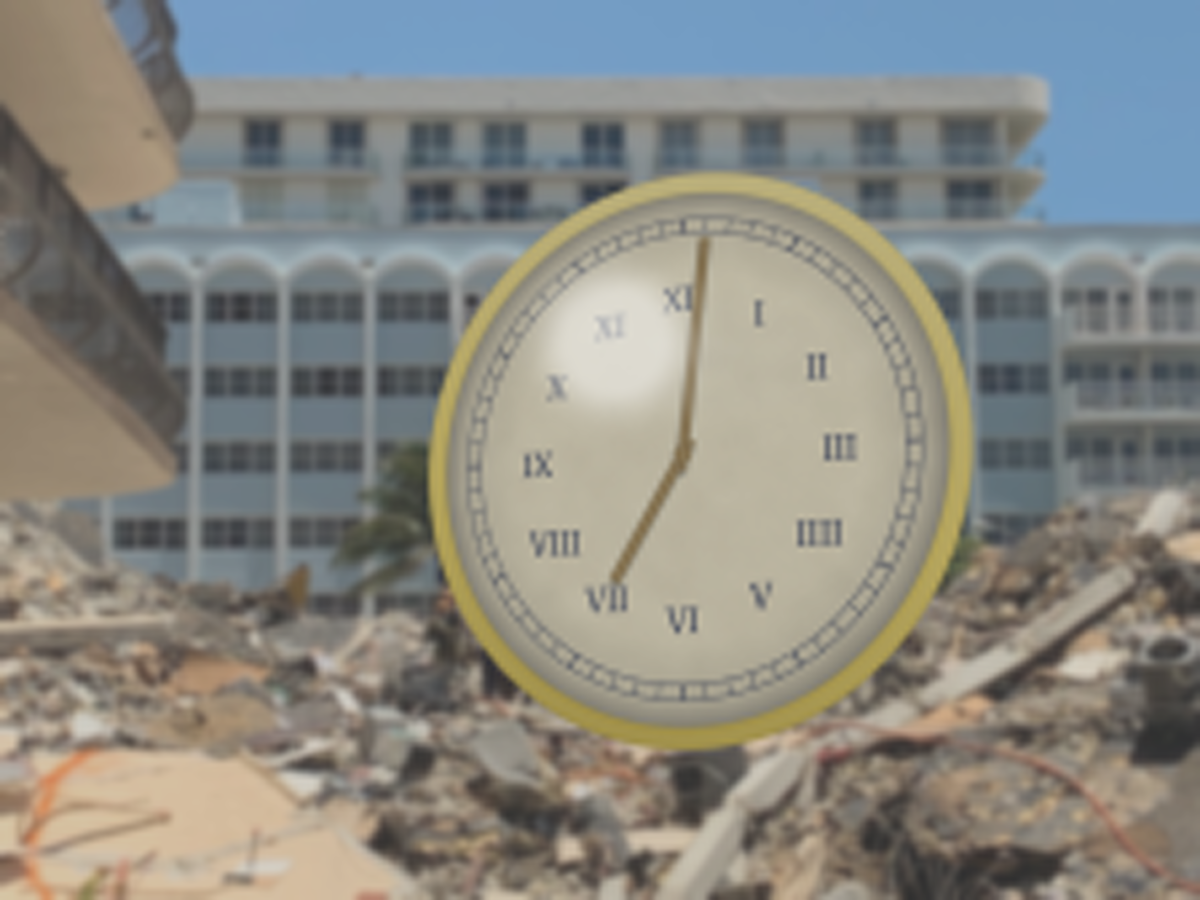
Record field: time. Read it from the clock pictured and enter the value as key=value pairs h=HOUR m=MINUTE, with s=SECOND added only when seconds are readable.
h=7 m=1
